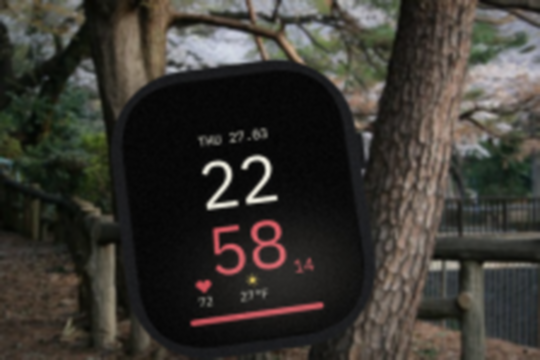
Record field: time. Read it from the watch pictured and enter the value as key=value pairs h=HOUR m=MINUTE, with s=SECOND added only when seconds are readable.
h=22 m=58
